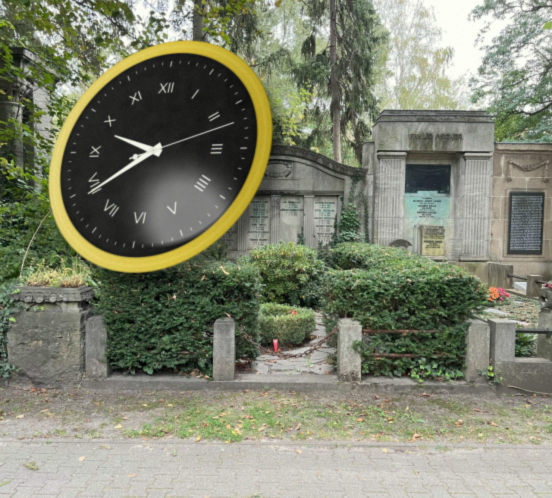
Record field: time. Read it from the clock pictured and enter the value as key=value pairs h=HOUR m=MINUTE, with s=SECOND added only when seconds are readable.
h=9 m=39 s=12
